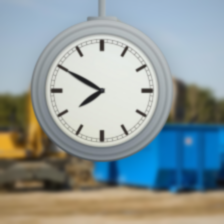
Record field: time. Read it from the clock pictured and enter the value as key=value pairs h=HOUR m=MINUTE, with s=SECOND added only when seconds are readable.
h=7 m=50
